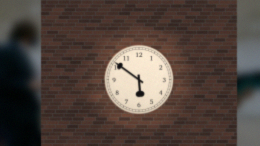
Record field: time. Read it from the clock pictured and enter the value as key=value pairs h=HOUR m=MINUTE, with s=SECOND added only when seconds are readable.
h=5 m=51
